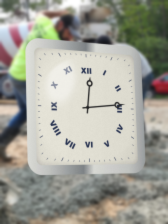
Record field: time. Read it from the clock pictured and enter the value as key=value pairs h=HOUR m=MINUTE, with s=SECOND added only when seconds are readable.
h=12 m=14
